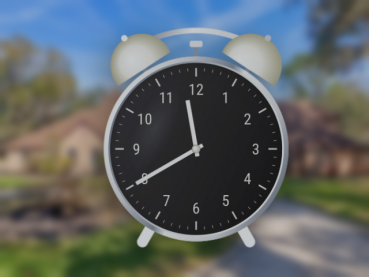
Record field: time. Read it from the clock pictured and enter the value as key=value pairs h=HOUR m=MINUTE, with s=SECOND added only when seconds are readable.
h=11 m=40
